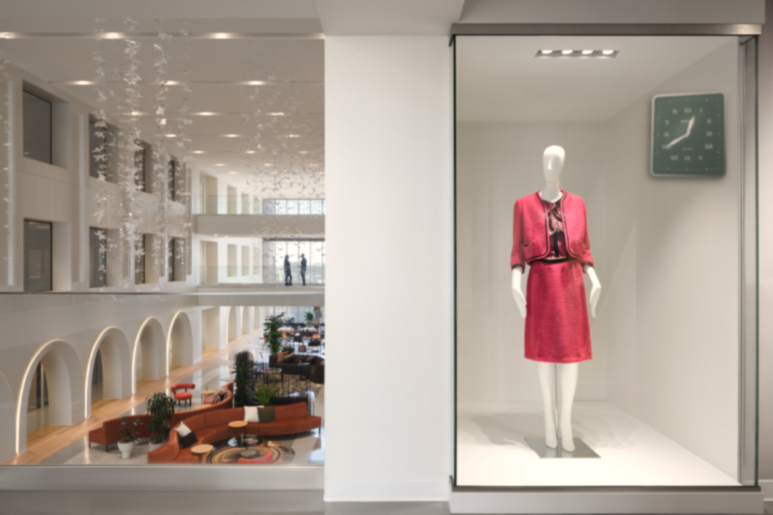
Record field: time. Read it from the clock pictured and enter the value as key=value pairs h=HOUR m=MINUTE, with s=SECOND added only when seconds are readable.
h=12 m=40
